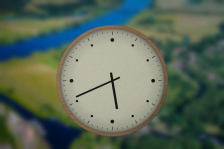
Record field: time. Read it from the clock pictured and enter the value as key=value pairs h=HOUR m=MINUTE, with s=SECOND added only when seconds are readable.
h=5 m=41
